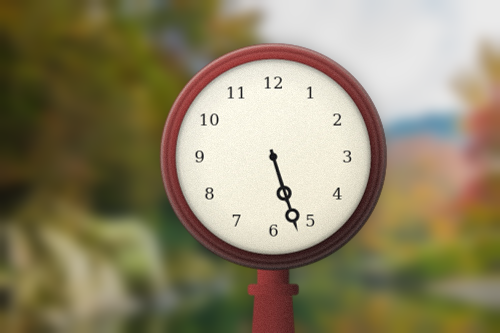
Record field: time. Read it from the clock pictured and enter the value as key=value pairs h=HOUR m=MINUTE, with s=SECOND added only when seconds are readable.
h=5 m=27
